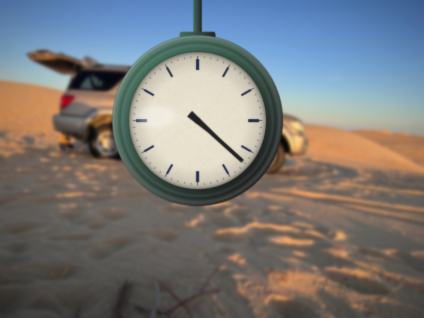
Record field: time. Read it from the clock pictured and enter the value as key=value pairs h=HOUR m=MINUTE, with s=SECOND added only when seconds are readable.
h=4 m=22
